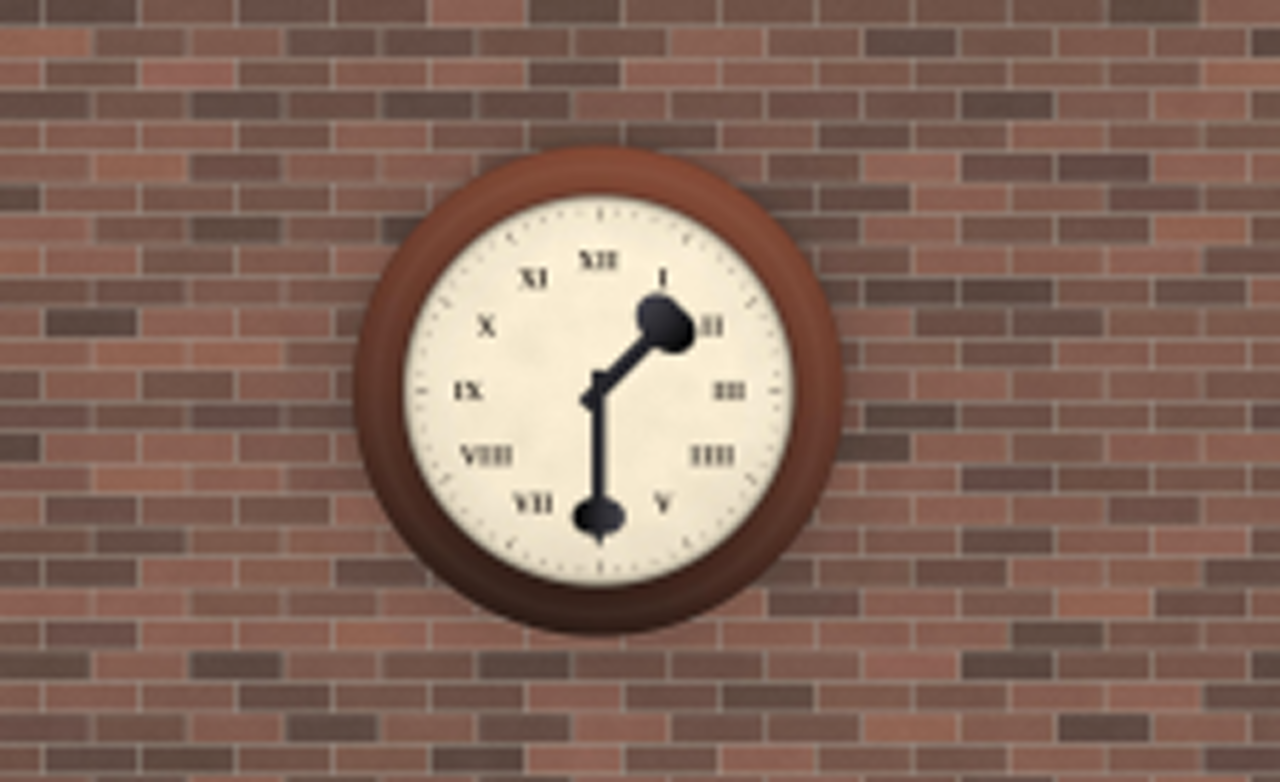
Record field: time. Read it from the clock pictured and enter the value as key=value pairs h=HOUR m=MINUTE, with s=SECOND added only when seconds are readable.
h=1 m=30
